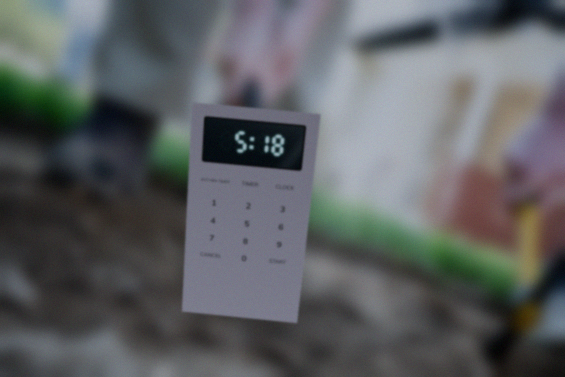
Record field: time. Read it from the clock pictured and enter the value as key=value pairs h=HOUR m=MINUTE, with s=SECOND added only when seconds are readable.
h=5 m=18
